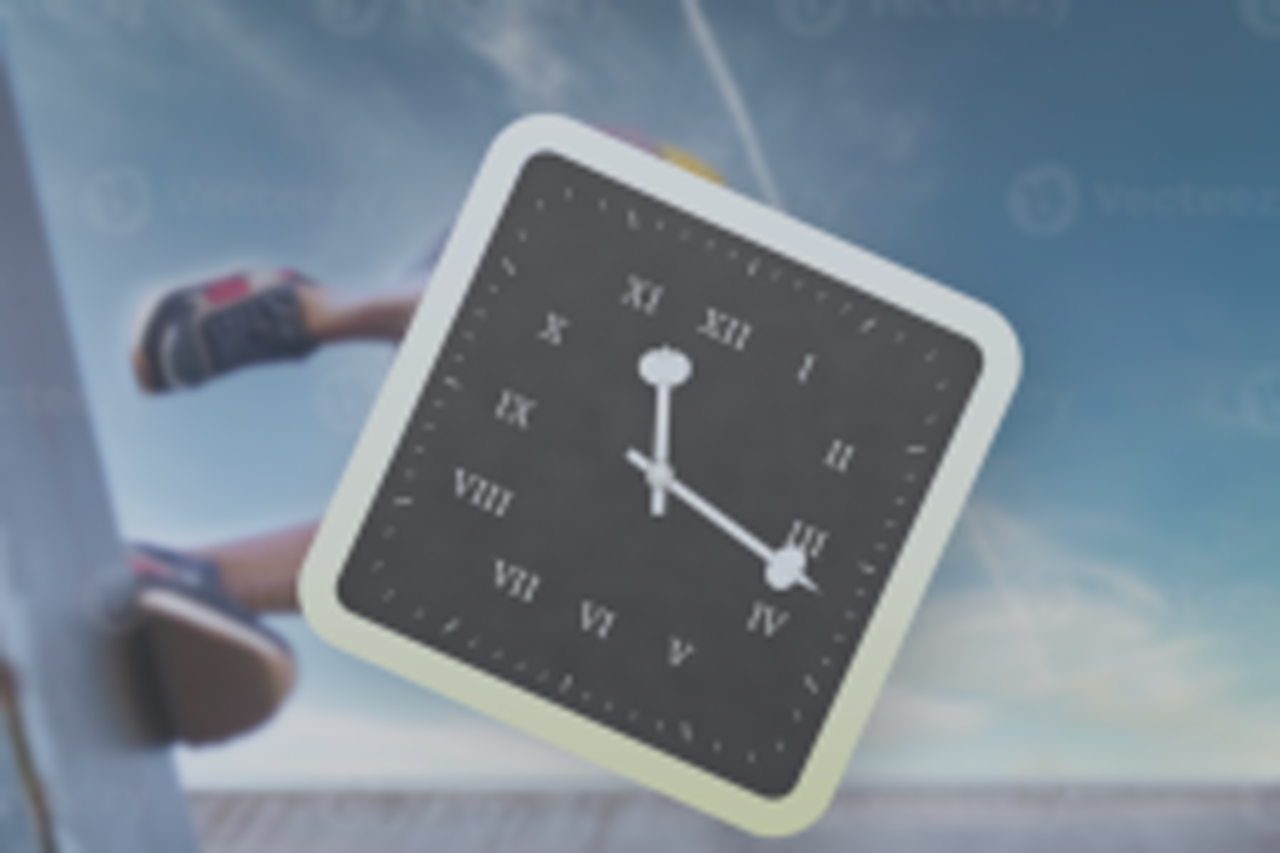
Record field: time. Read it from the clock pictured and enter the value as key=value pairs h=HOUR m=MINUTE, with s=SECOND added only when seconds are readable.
h=11 m=17
